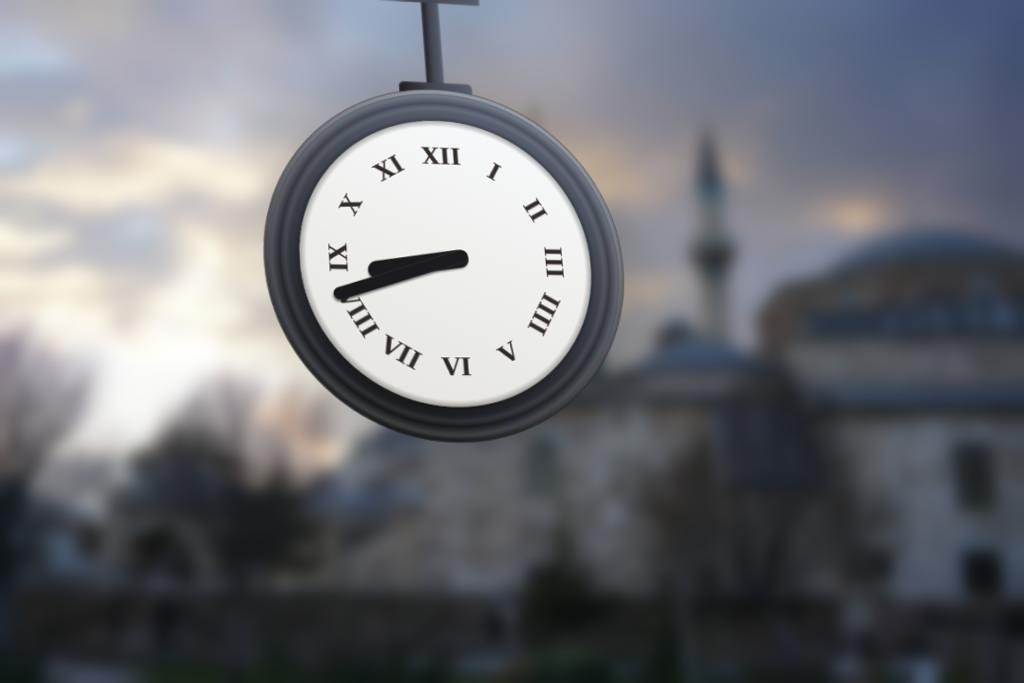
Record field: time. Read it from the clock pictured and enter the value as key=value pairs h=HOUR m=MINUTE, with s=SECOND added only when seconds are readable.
h=8 m=42
